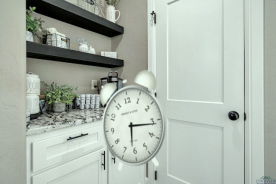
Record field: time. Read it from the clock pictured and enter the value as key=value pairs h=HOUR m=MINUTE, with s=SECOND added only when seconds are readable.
h=6 m=16
